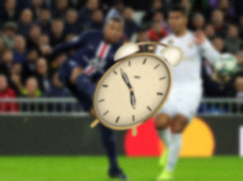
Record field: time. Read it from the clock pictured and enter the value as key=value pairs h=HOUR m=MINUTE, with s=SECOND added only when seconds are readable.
h=4 m=52
